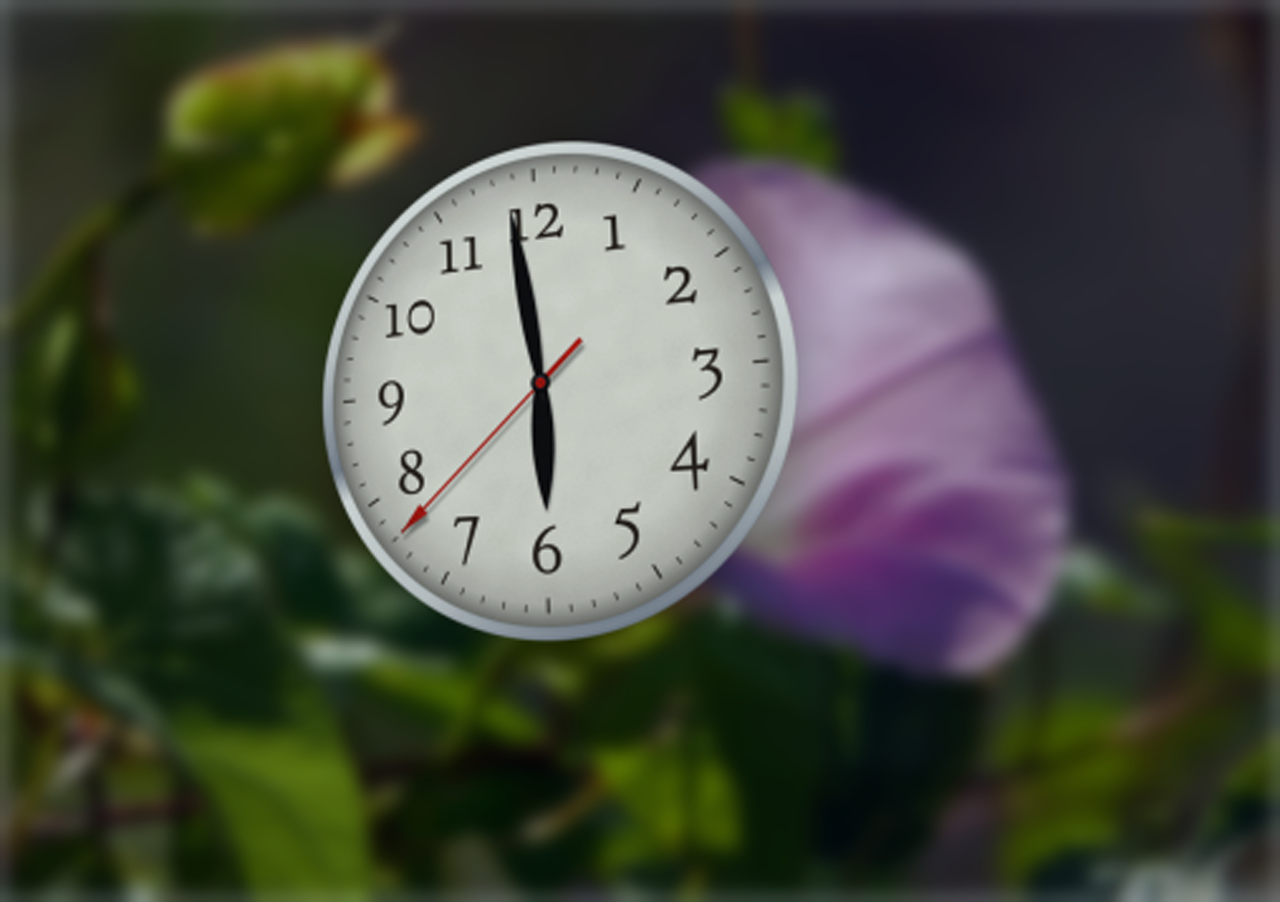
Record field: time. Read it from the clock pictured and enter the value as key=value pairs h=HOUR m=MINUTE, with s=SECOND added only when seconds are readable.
h=5 m=58 s=38
